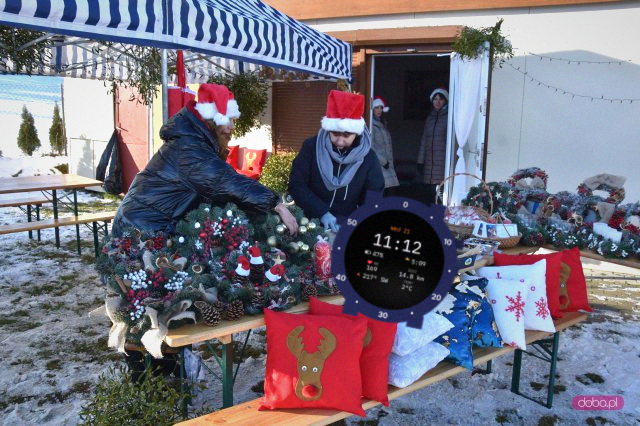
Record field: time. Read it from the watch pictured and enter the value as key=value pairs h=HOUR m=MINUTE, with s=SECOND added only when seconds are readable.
h=11 m=12
